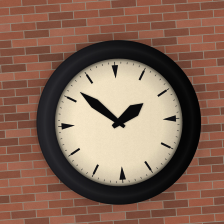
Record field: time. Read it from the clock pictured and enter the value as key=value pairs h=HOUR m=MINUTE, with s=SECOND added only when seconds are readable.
h=1 m=52
